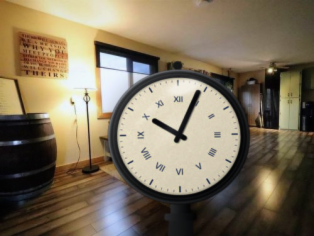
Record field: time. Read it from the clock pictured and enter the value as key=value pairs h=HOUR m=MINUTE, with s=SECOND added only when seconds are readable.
h=10 m=4
